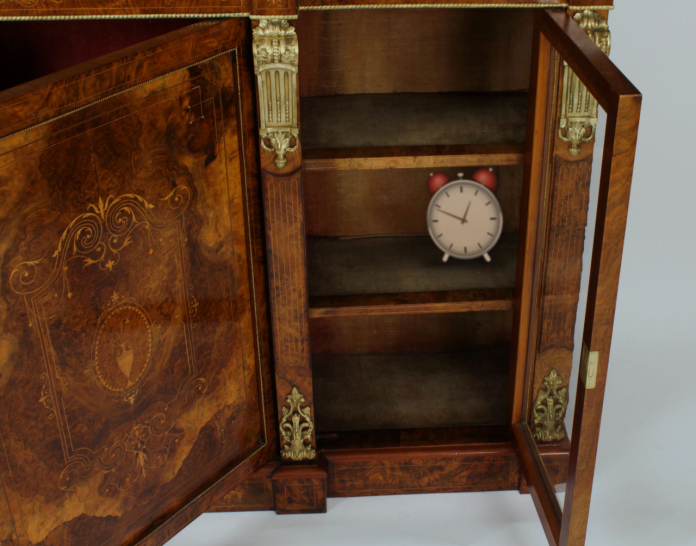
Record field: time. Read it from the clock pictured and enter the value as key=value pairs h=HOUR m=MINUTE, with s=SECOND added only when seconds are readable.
h=12 m=49
